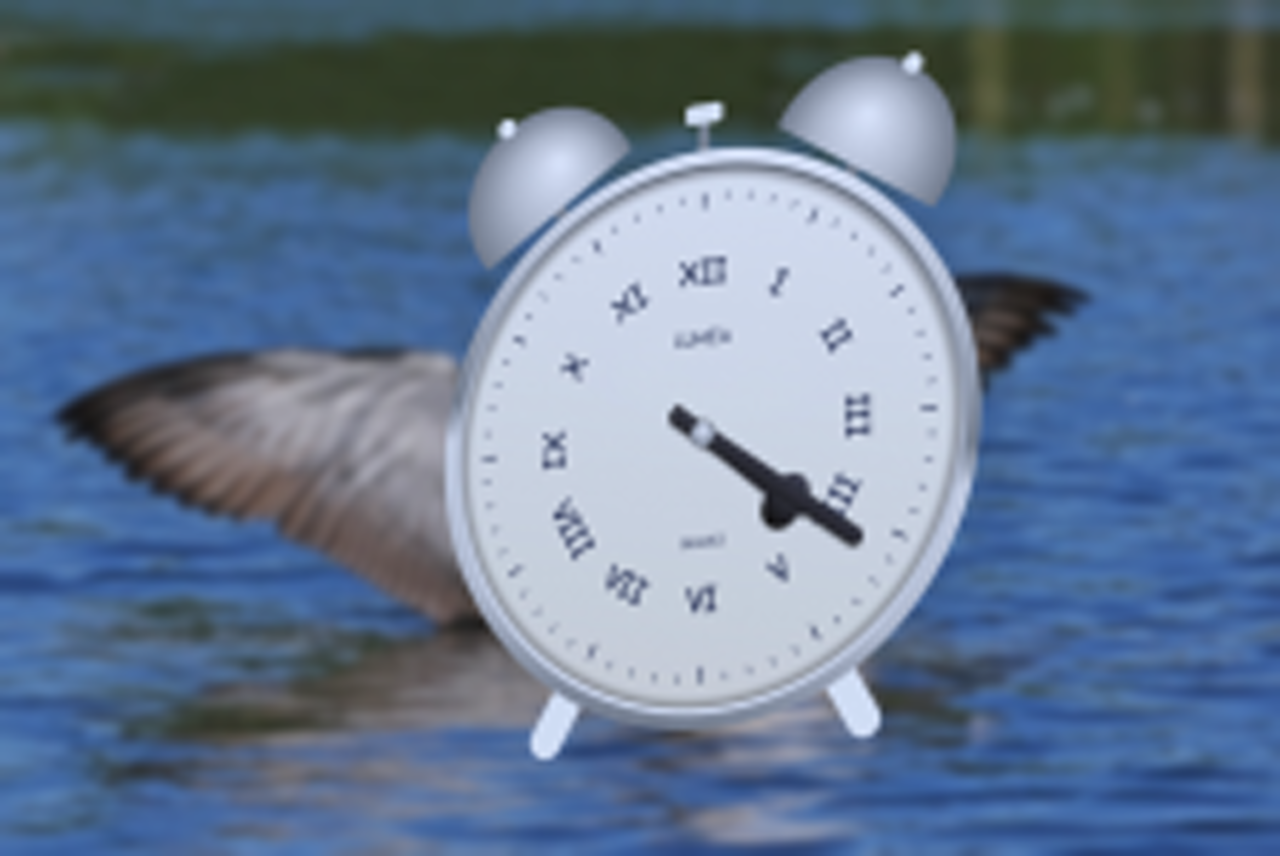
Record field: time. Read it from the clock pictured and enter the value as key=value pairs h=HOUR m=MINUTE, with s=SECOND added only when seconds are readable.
h=4 m=21
